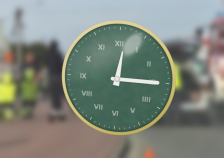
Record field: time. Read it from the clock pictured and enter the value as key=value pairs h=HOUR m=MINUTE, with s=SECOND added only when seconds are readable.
h=12 m=15
